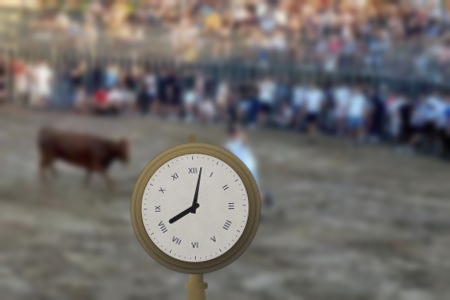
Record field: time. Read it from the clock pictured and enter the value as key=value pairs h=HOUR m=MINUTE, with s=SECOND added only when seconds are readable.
h=8 m=2
